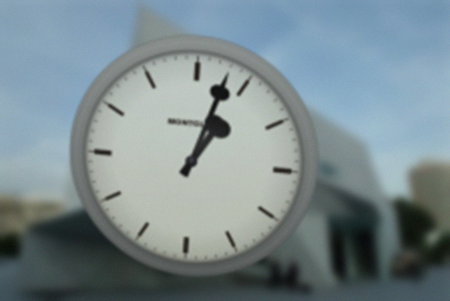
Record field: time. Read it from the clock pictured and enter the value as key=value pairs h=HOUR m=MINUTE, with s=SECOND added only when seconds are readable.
h=1 m=3
